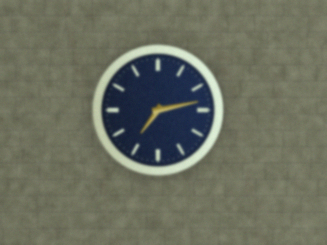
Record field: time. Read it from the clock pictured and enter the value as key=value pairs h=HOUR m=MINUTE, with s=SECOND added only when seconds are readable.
h=7 m=13
